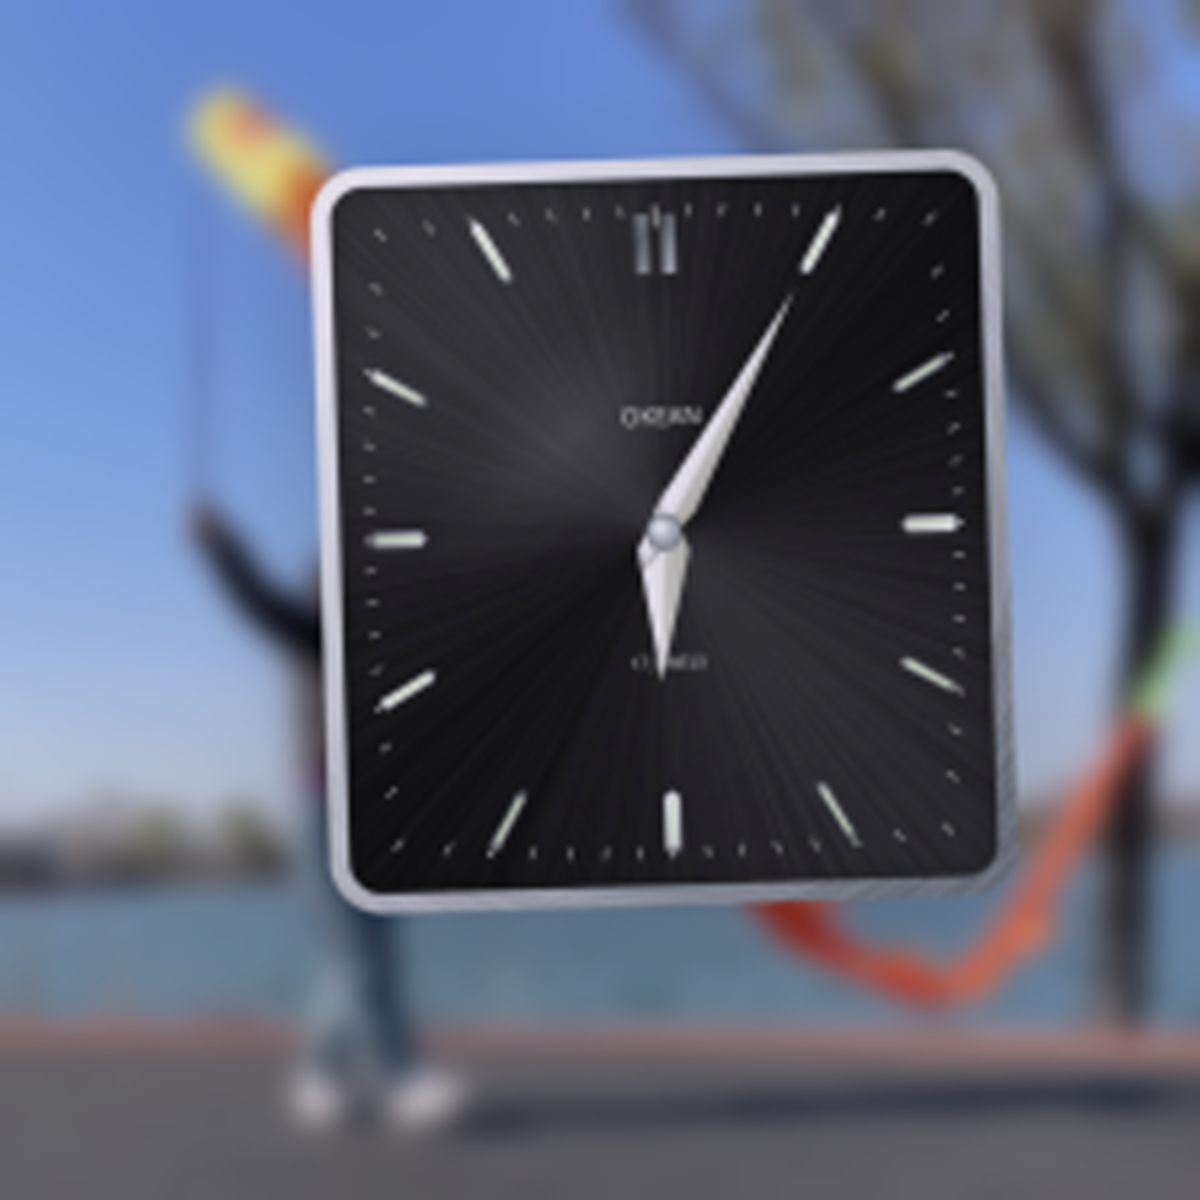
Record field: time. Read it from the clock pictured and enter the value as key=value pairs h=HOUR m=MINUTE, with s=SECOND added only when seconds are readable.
h=6 m=5
